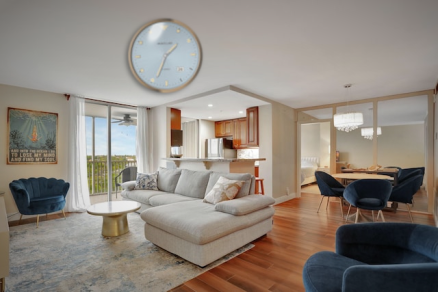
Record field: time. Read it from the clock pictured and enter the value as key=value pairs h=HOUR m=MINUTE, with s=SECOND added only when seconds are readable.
h=1 m=34
